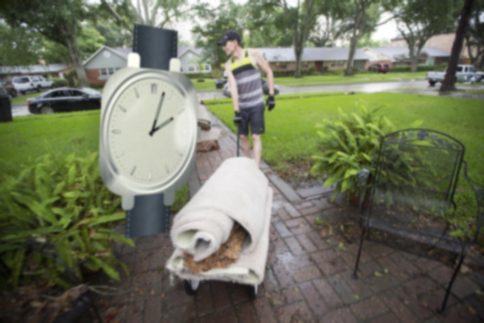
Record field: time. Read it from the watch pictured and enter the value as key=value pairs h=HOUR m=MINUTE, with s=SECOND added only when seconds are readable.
h=2 m=3
